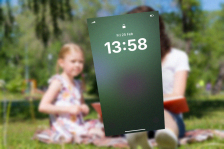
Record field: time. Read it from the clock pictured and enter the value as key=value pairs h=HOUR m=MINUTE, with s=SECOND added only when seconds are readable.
h=13 m=58
